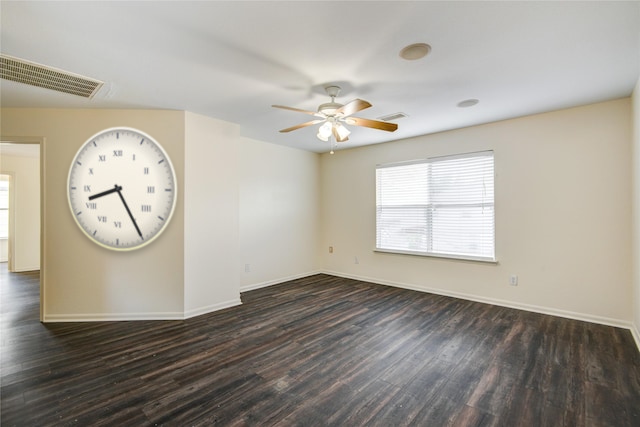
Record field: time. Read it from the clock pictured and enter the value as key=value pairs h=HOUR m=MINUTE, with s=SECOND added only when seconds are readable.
h=8 m=25
